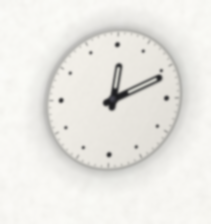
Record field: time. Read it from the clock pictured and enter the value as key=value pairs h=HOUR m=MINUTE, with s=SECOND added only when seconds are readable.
h=12 m=11
